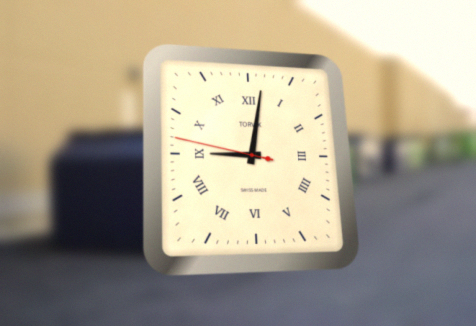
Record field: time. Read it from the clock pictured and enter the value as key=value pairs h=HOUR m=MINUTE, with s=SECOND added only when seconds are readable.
h=9 m=1 s=47
